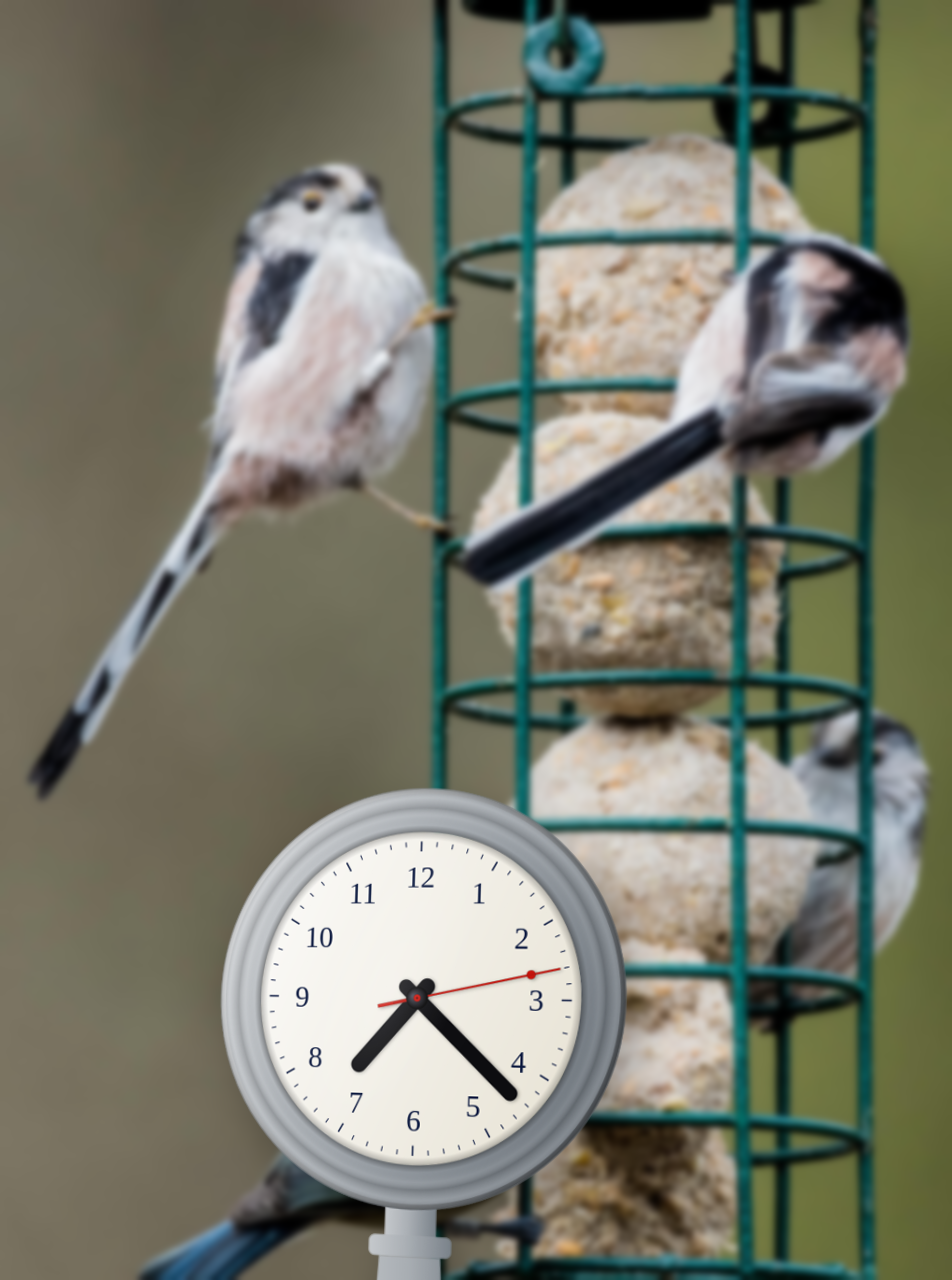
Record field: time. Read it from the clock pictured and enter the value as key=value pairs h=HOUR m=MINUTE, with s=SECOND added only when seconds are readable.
h=7 m=22 s=13
